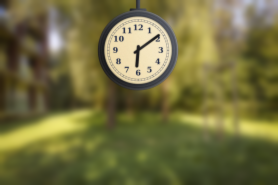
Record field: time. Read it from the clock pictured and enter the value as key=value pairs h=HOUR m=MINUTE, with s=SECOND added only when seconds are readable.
h=6 m=9
